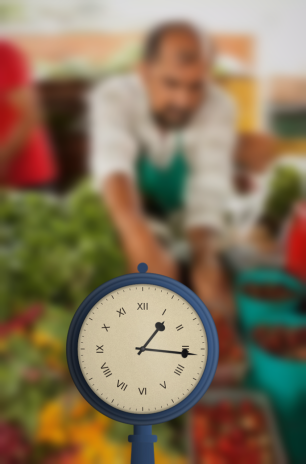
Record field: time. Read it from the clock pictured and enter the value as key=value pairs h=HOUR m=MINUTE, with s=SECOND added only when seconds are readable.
h=1 m=16
